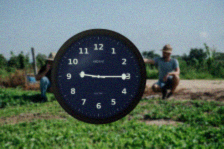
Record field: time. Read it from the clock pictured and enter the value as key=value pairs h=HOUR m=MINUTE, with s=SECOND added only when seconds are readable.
h=9 m=15
